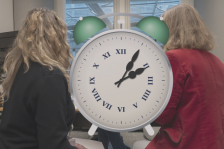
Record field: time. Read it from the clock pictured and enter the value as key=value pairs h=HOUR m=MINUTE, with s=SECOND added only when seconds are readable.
h=2 m=5
